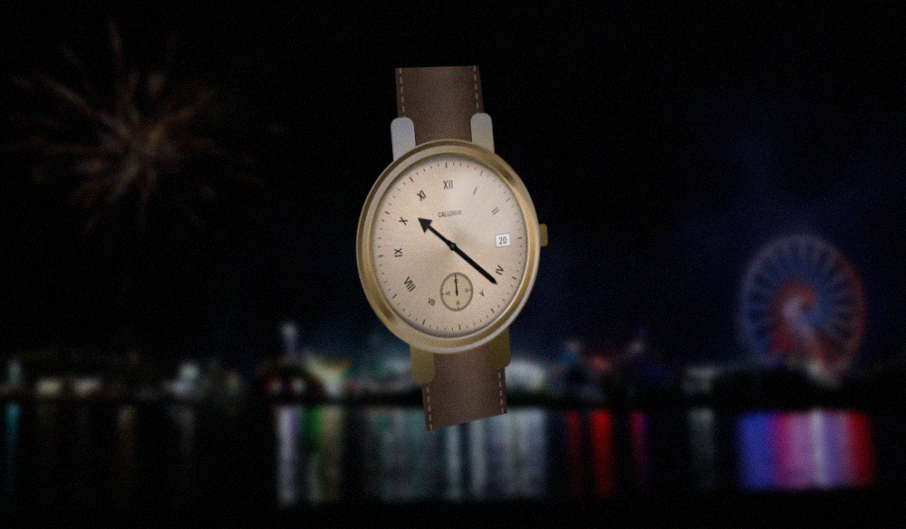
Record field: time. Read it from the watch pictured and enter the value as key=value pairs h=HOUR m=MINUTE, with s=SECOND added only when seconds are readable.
h=10 m=22
